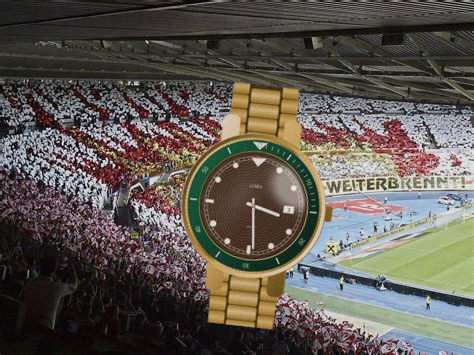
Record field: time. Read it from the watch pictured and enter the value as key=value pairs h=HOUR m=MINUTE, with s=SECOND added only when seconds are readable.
h=3 m=29
